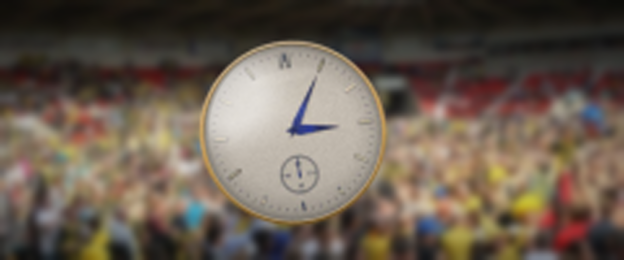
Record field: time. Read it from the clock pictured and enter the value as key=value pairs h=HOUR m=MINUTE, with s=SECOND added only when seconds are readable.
h=3 m=5
